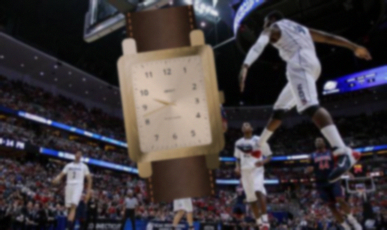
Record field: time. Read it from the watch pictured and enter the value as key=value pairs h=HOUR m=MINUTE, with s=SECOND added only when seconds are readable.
h=9 m=42
